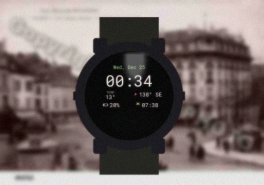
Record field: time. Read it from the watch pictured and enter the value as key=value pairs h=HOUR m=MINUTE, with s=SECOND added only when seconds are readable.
h=0 m=34
